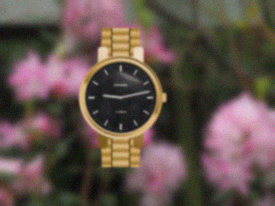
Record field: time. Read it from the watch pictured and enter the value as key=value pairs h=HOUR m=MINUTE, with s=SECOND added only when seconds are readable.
h=9 m=13
